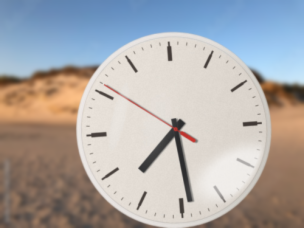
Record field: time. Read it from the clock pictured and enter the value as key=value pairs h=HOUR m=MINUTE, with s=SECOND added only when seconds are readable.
h=7 m=28 s=51
